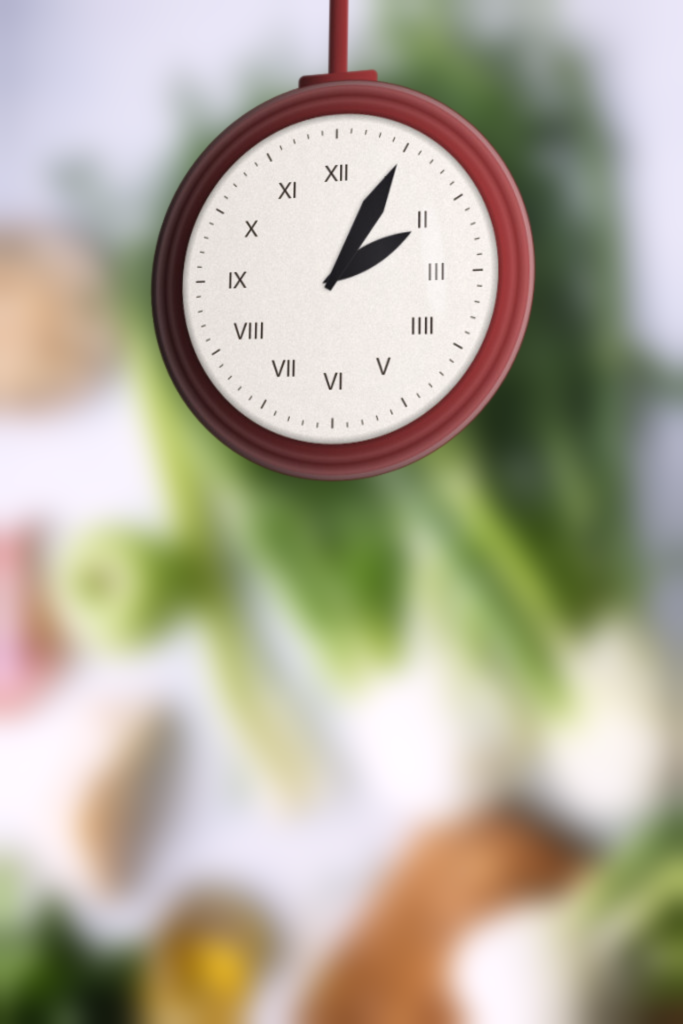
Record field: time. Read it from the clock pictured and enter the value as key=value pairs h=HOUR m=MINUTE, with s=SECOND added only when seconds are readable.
h=2 m=5
